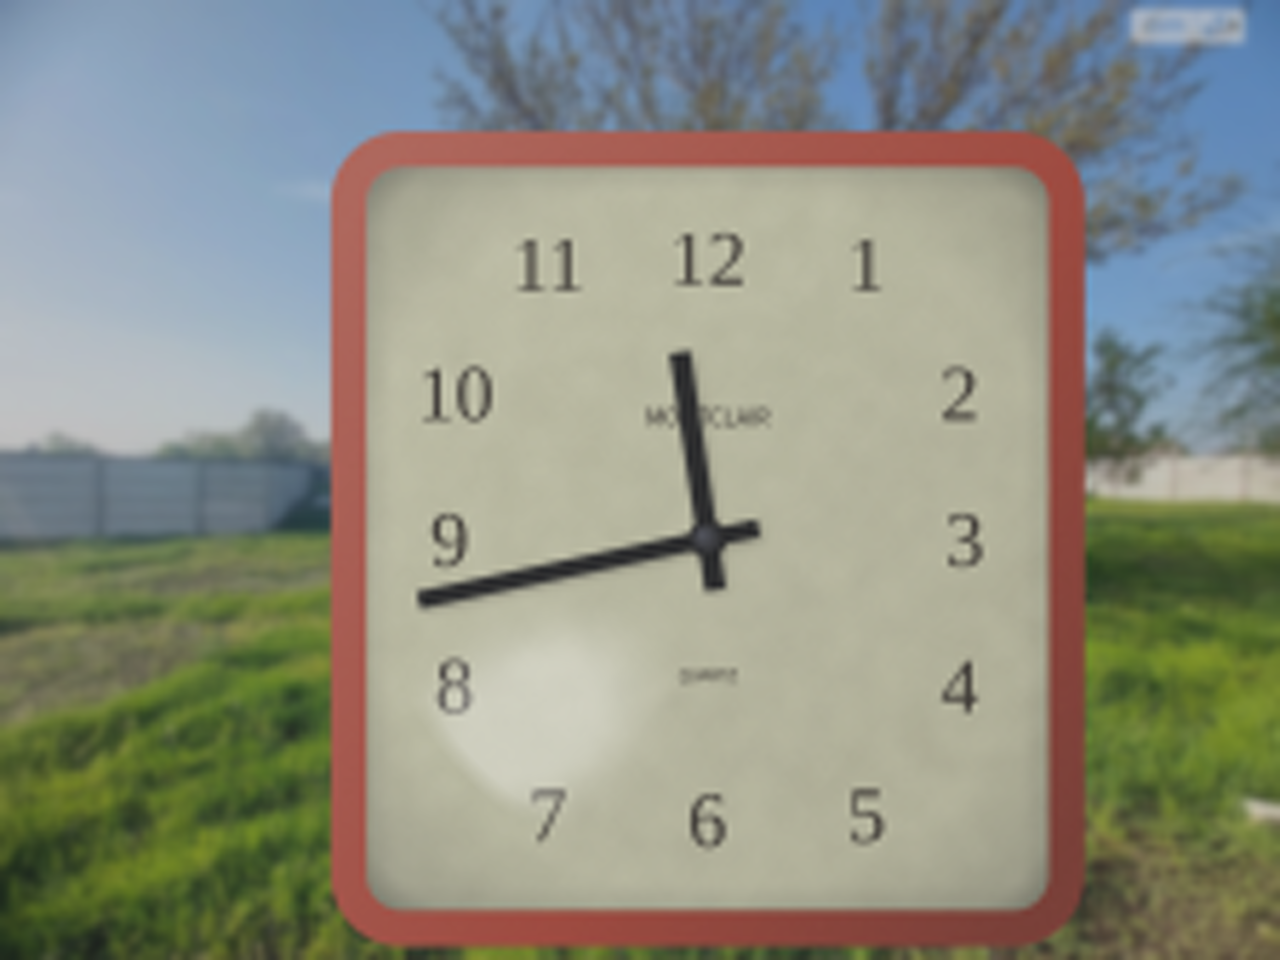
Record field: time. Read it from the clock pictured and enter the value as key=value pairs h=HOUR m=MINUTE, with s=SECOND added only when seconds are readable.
h=11 m=43
